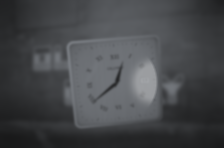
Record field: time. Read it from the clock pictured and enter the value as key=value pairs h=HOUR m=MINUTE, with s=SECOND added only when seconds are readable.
h=12 m=39
